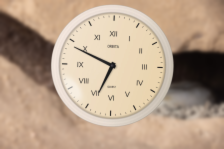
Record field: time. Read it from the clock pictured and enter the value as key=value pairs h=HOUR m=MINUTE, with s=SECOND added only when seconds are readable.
h=6 m=49
